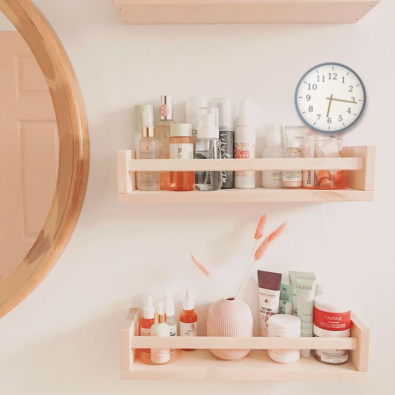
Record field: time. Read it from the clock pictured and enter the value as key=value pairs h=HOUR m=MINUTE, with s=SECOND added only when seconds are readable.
h=6 m=16
